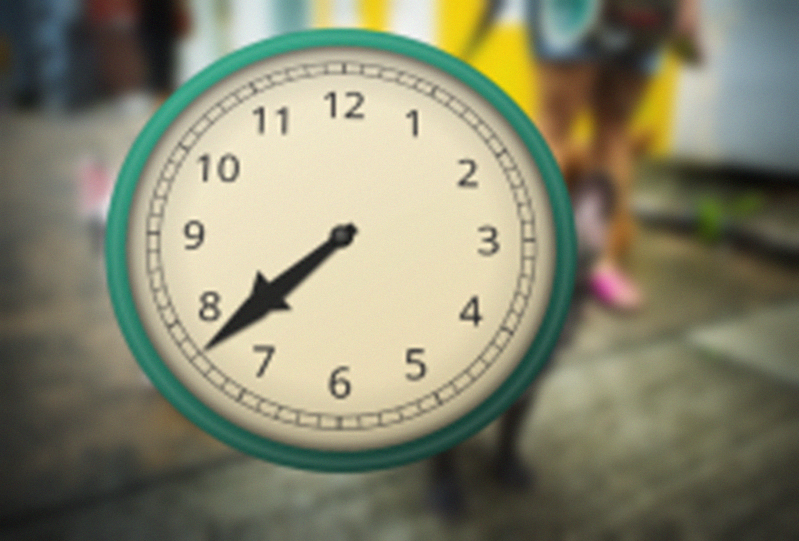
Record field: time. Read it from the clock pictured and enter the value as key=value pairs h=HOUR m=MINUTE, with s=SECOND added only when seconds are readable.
h=7 m=38
